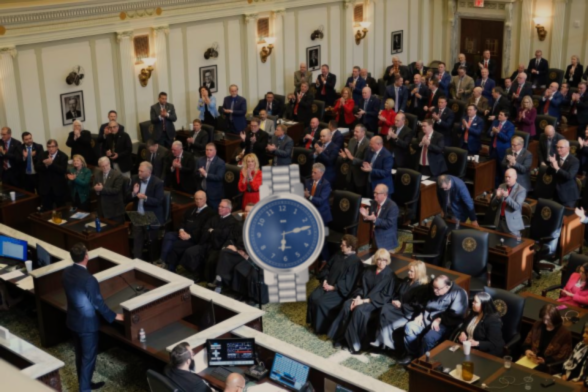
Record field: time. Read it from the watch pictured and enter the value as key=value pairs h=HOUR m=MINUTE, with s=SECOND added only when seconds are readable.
h=6 m=13
